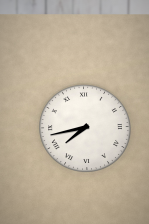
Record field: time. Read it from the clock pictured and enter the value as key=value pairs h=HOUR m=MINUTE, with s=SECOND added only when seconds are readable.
h=7 m=43
